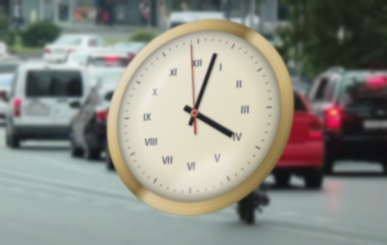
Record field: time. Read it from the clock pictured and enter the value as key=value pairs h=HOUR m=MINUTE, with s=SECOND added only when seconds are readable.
h=4 m=2 s=59
